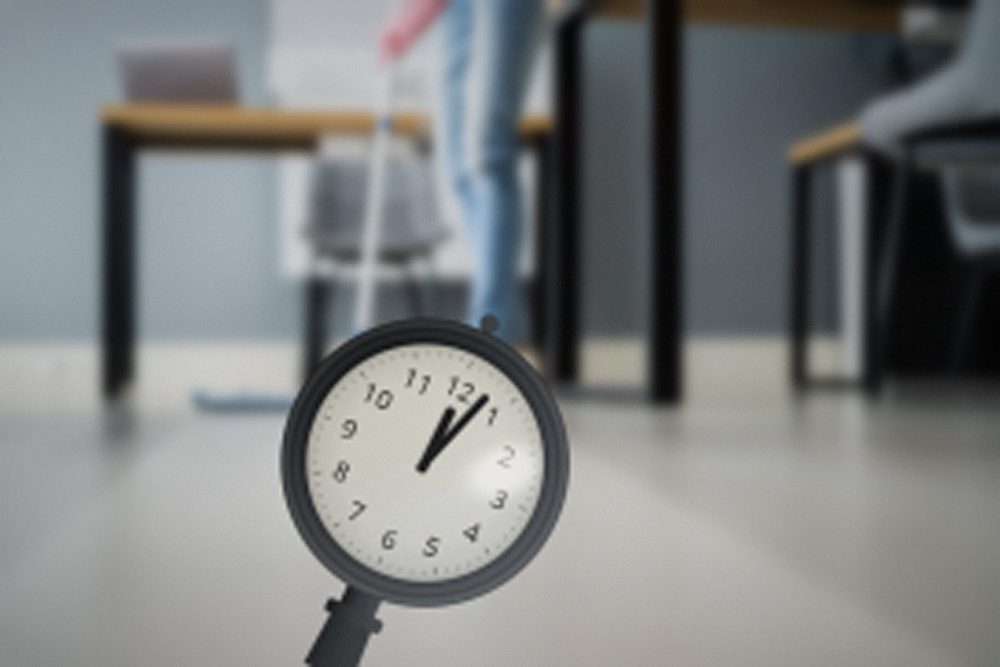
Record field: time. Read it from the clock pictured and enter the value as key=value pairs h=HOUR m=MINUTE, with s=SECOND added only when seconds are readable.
h=12 m=3
